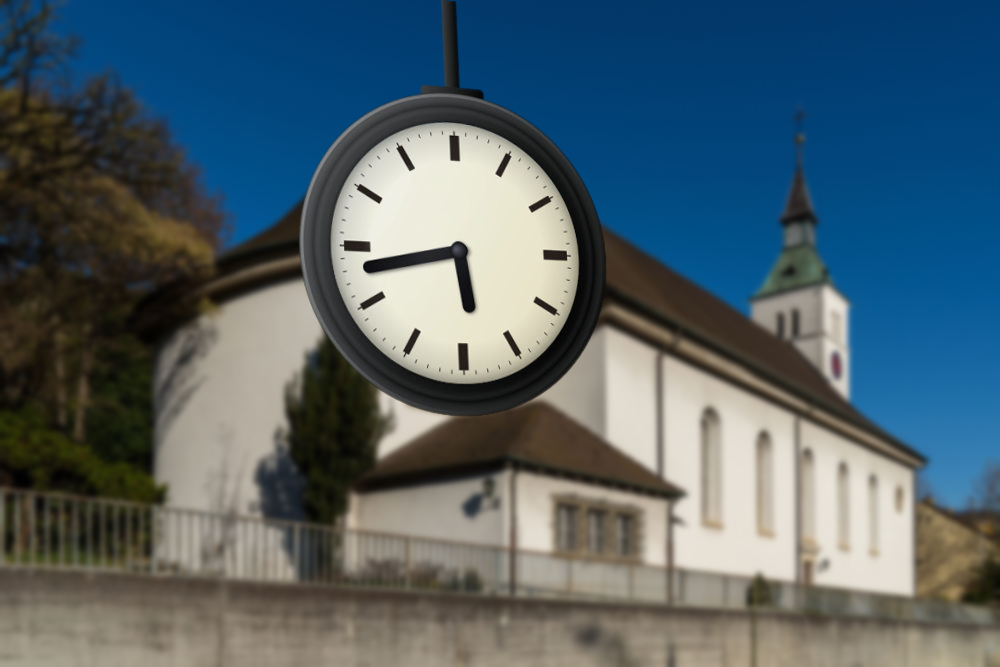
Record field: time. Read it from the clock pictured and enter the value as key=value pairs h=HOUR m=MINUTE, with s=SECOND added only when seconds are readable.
h=5 m=43
